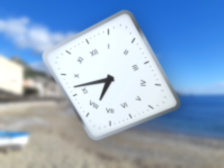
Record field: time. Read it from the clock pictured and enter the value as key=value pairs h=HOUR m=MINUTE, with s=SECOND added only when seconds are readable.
h=7 m=47
